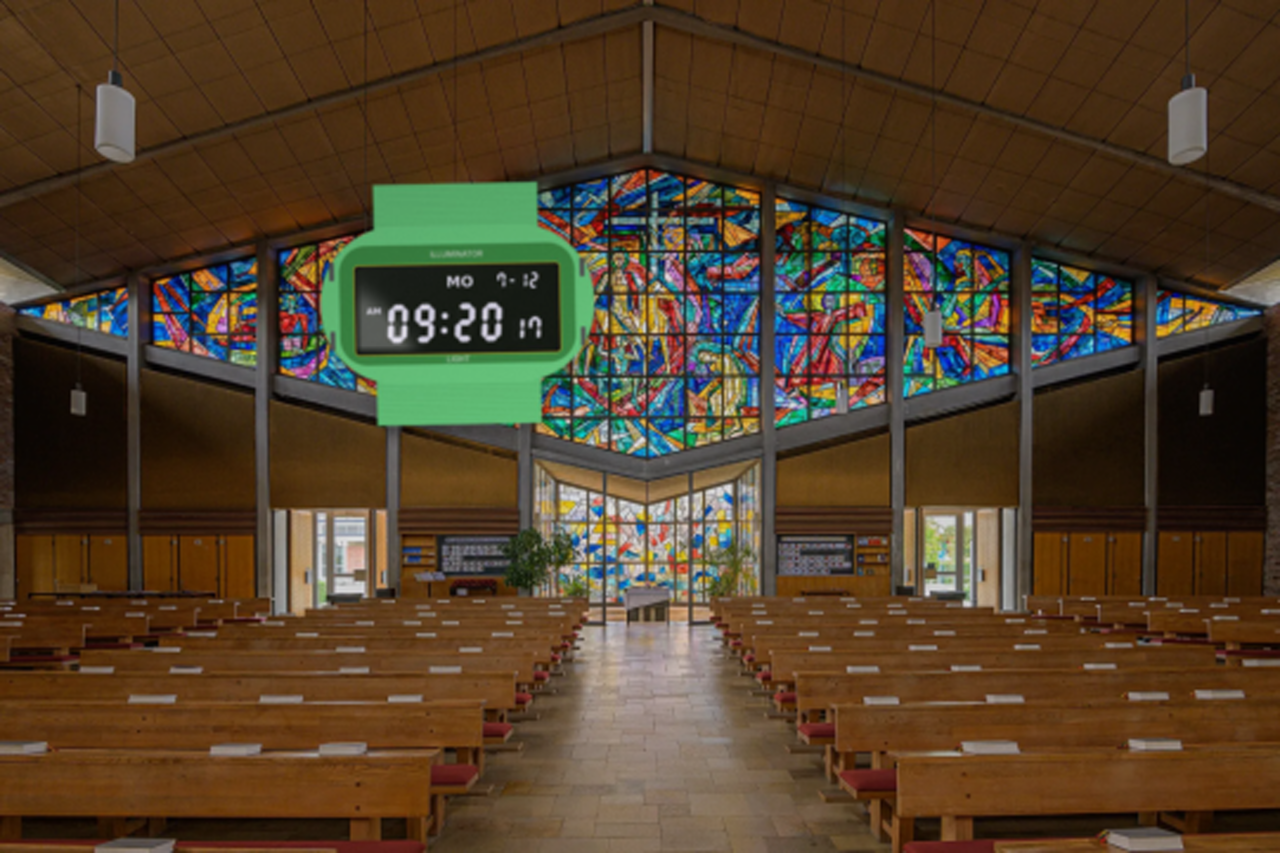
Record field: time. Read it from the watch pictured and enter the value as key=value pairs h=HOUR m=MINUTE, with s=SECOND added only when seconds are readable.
h=9 m=20 s=17
